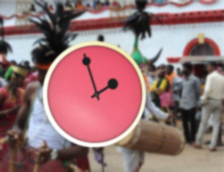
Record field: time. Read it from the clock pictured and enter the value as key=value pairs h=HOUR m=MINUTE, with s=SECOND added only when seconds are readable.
h=1 m=57
